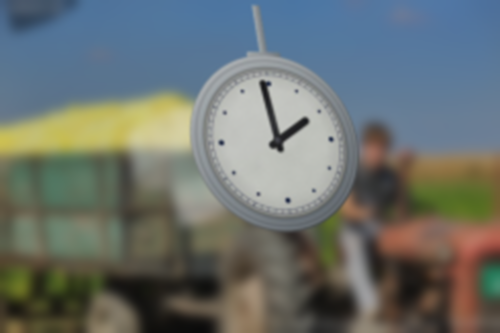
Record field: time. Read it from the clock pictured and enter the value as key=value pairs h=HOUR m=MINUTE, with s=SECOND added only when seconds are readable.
h=1 m=59
